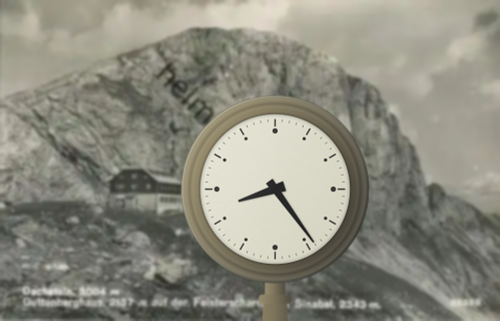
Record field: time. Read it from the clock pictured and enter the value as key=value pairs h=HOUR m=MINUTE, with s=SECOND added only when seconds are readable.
h=8 m=24
